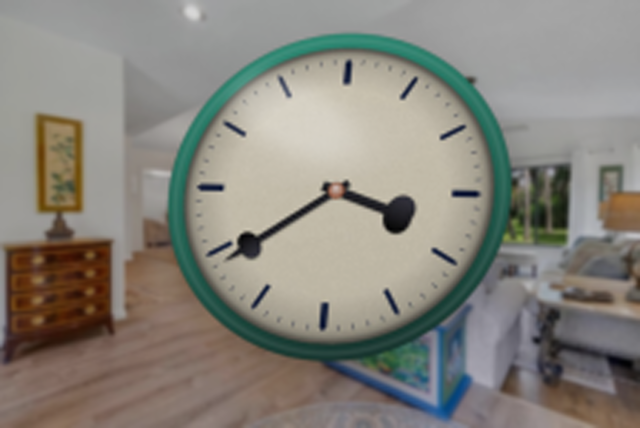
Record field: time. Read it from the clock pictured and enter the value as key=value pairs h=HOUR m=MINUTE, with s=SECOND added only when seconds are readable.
h=3 m=39
